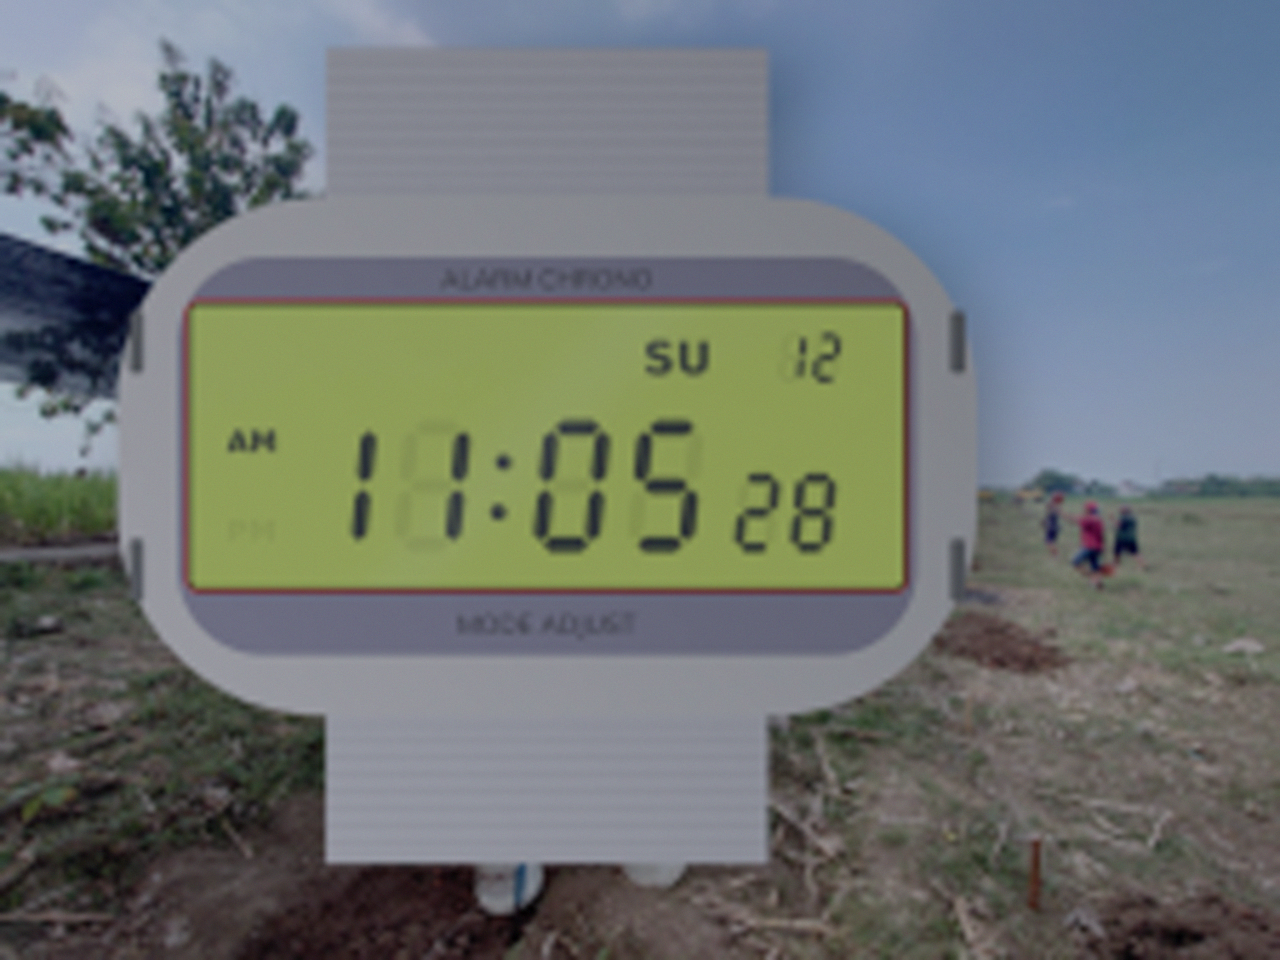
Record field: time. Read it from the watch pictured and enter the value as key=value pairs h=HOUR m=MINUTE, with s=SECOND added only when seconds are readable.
h=11 m=5 s=28
